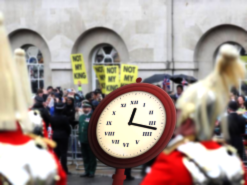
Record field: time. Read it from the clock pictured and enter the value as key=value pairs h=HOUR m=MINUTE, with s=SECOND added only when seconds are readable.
h=12 m=17
